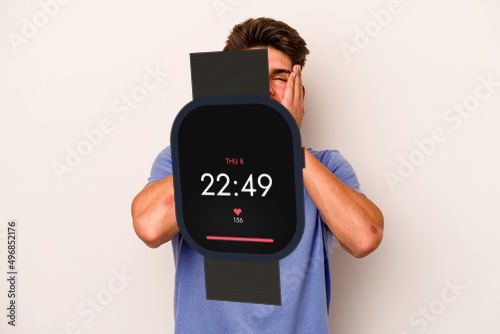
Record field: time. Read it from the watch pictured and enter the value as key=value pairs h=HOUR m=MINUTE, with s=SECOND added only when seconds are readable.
h=22 m=49
